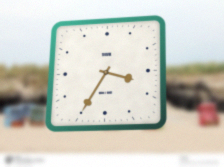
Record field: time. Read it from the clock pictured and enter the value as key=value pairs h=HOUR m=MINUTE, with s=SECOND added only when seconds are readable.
h=3 m=35
